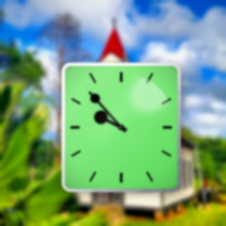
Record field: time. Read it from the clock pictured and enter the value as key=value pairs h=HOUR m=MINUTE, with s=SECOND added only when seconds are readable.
h=9 m=53
